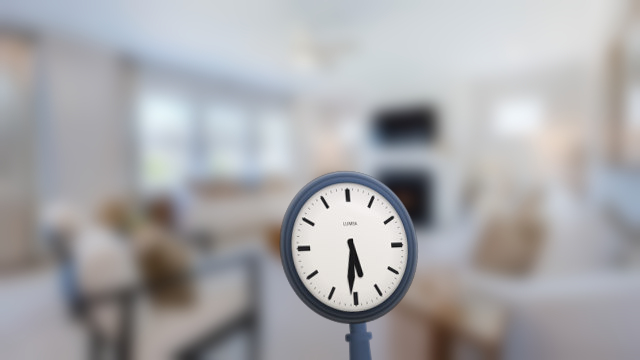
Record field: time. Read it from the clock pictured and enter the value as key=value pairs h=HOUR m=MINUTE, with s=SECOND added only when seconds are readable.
h=5 m=31
